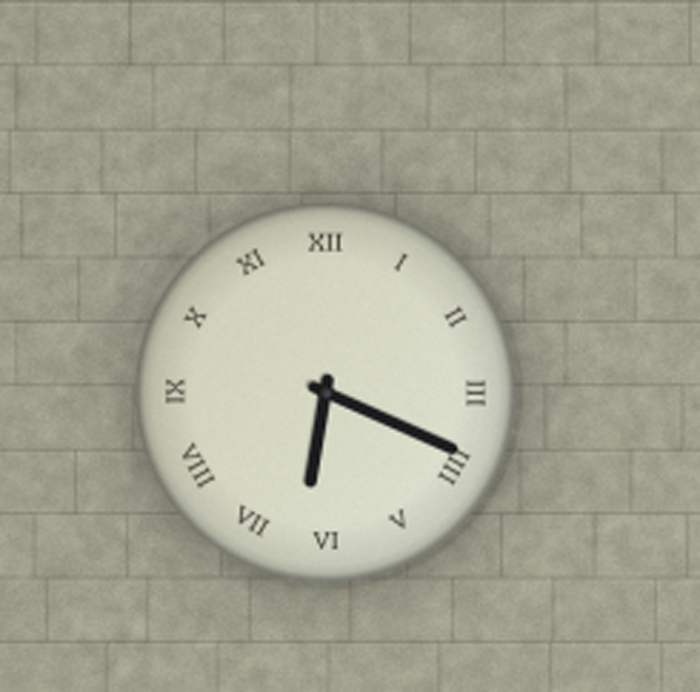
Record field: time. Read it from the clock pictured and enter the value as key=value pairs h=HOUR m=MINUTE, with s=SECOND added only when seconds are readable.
h=6 m=19
